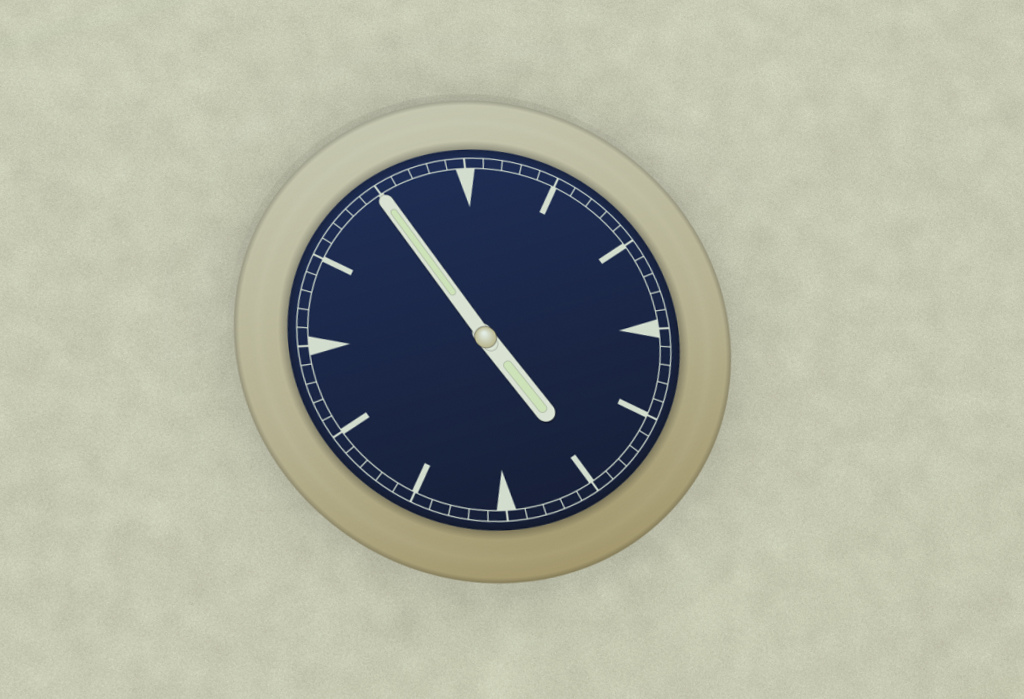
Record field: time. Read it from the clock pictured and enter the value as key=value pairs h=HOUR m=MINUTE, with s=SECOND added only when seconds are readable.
h=4 m=55
